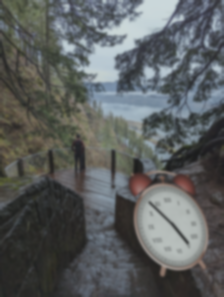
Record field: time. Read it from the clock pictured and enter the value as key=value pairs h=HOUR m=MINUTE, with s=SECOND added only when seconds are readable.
h=4 m=53
